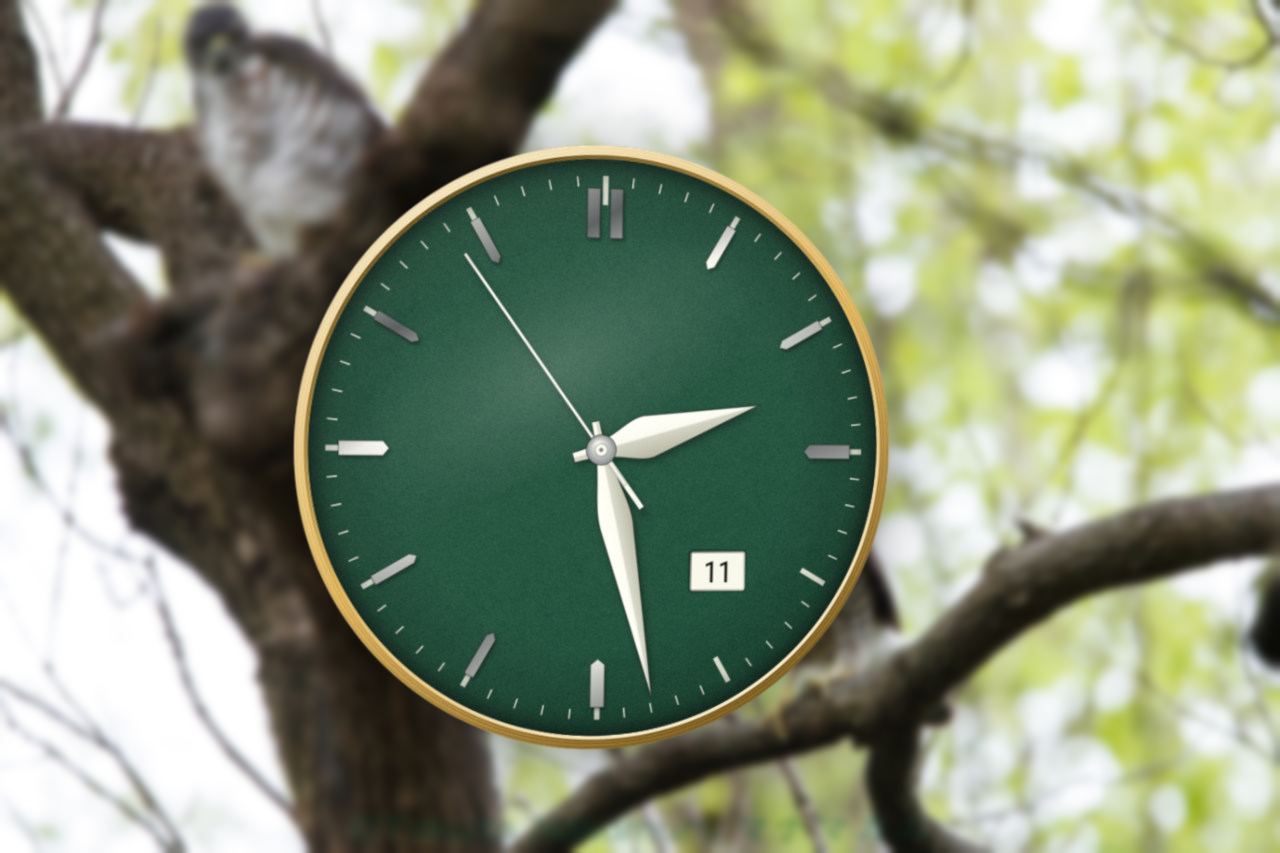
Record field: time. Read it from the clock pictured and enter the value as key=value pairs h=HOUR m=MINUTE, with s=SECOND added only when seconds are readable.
h=2 m=27 s=54
